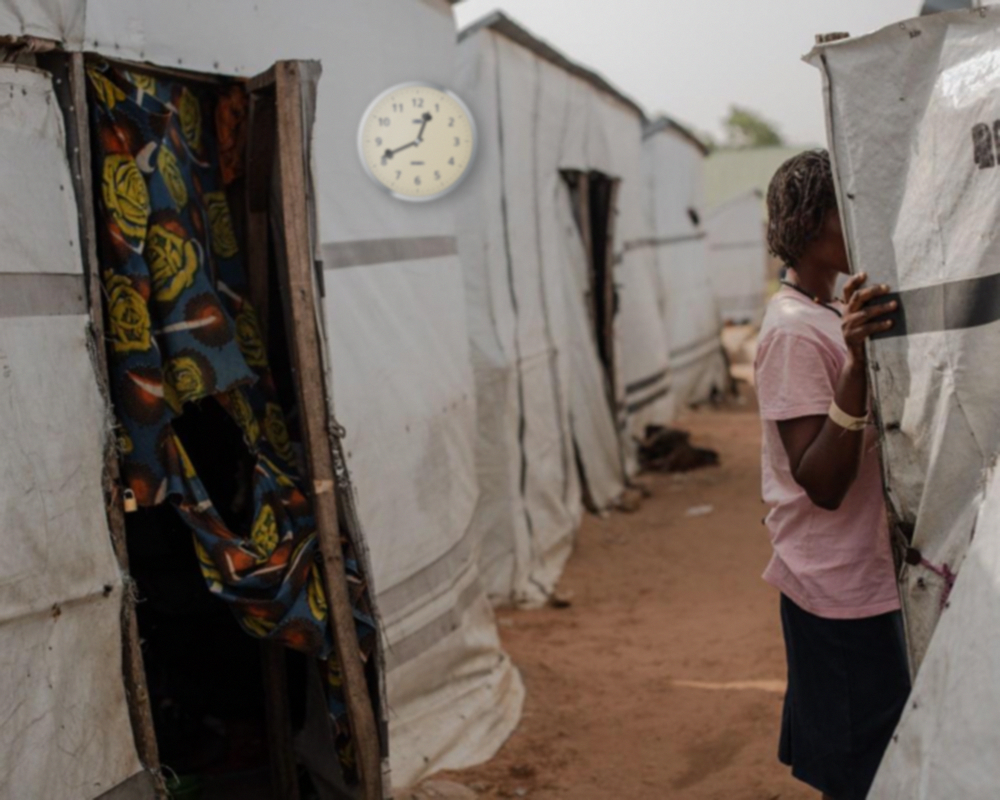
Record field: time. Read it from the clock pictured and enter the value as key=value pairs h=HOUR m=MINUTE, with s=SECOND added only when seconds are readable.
h=12 m=41
